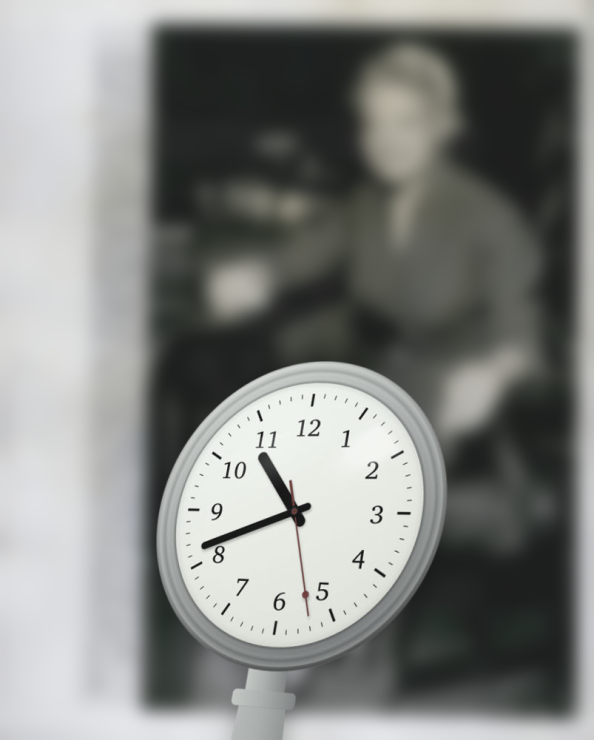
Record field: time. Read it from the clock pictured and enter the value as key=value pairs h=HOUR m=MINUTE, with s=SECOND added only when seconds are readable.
h=10 m=41 s=27
